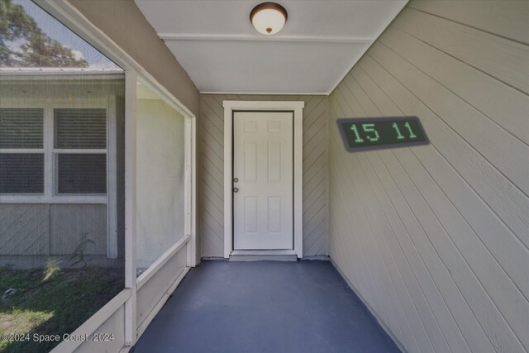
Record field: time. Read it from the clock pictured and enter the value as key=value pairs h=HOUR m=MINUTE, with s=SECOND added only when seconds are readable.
h=15 m=11
